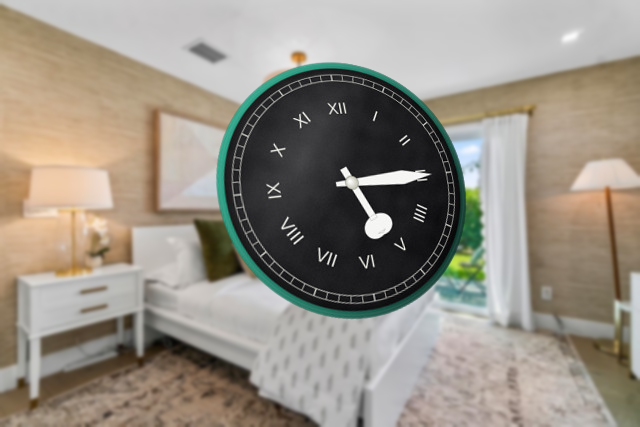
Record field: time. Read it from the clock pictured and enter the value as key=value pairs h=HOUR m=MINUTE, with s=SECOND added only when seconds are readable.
h=5 m=15
